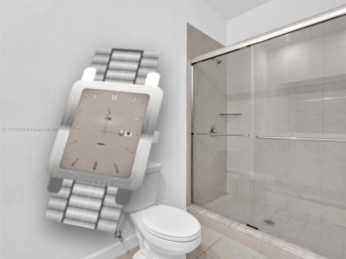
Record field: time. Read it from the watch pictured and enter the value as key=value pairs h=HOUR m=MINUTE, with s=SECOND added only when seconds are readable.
h=2 m=59
